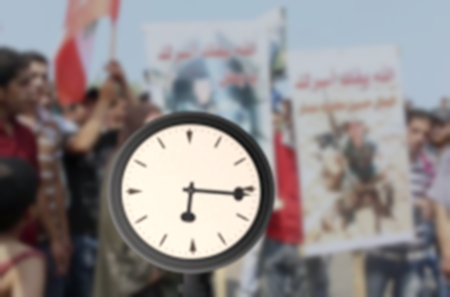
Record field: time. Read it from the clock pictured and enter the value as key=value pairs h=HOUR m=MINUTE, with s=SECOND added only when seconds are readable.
h=6 m=16
